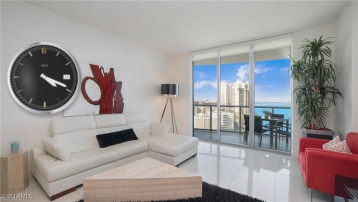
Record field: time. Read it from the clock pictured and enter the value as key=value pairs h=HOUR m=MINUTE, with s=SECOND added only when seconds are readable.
h=4 m=19
